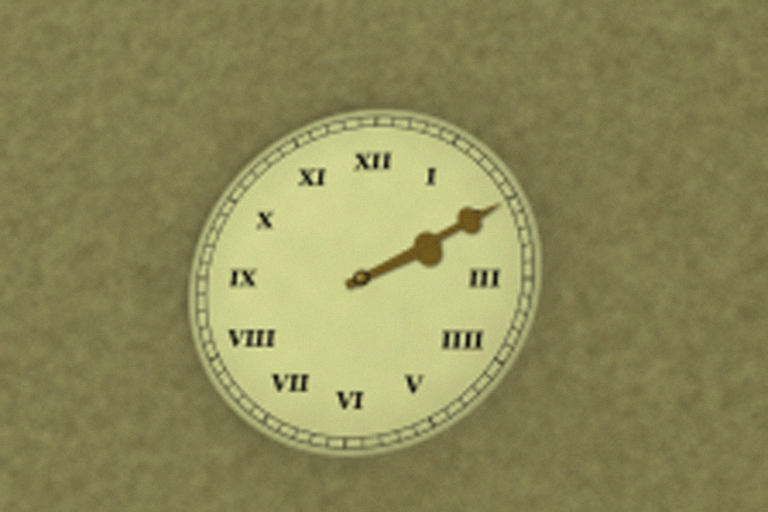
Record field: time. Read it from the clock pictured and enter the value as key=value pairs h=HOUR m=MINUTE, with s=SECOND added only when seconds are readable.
h=2 m=10
